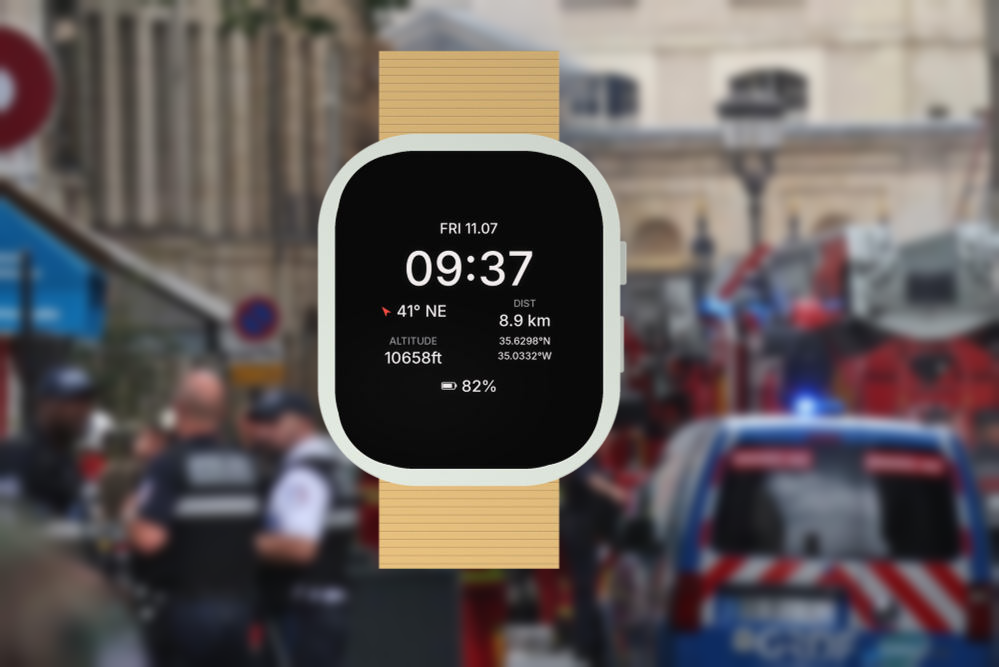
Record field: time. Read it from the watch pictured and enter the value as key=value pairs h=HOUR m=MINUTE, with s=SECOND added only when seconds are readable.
h=9 m=37
